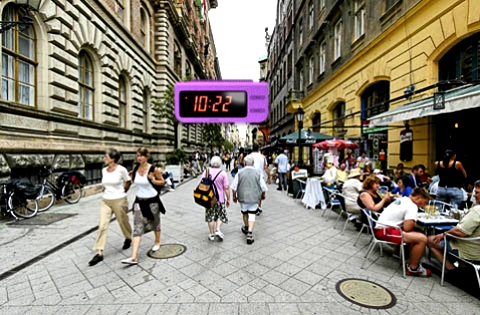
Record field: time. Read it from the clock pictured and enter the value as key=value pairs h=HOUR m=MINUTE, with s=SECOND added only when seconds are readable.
h=10 m=22
